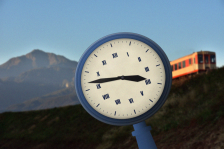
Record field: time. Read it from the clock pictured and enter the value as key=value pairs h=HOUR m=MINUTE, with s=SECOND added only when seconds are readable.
h=3 m=47
